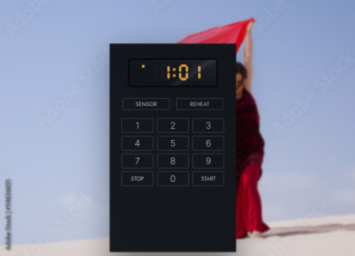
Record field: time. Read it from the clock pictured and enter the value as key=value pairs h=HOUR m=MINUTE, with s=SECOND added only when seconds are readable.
h=1 m=1
